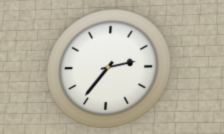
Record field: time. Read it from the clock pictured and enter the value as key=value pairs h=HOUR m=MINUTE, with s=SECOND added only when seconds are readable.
h=2 m=36
